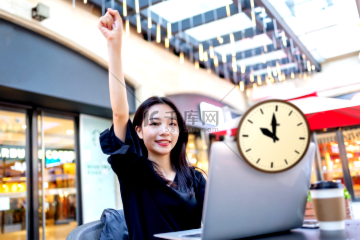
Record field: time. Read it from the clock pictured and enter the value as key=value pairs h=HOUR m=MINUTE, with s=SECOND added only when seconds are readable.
h=9 m=59
